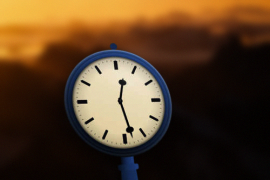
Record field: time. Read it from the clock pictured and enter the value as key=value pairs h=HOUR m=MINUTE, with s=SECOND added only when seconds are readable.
h=12 m=28
